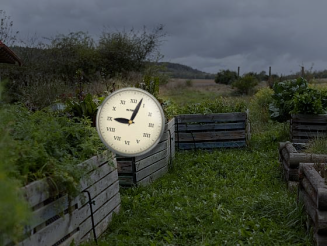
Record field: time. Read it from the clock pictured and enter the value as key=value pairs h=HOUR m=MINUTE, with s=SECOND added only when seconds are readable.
h=9 m=3
